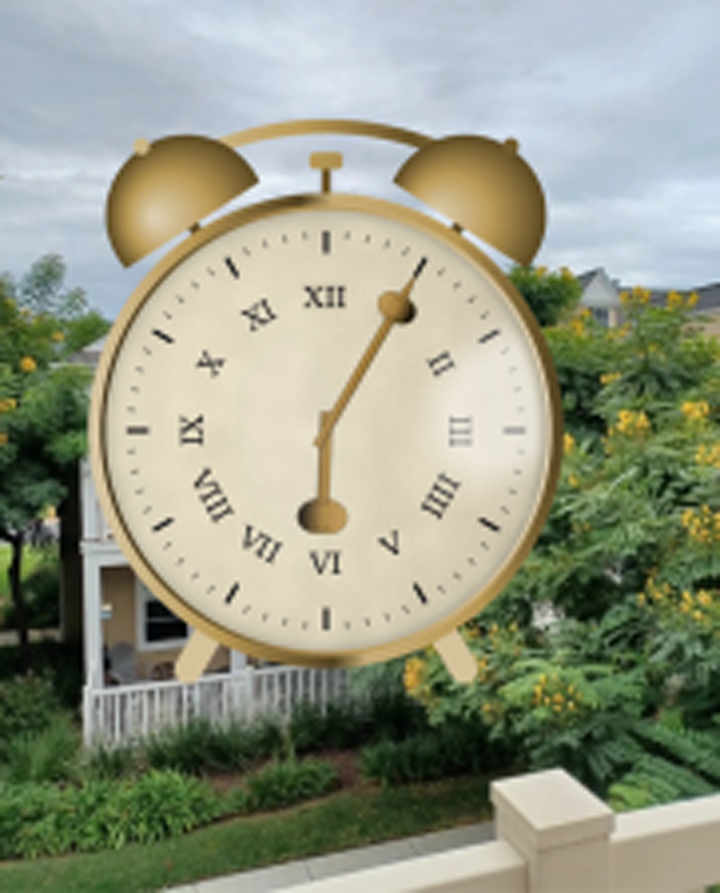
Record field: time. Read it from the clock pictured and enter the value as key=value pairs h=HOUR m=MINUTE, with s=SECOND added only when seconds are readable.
h=6 m=5
